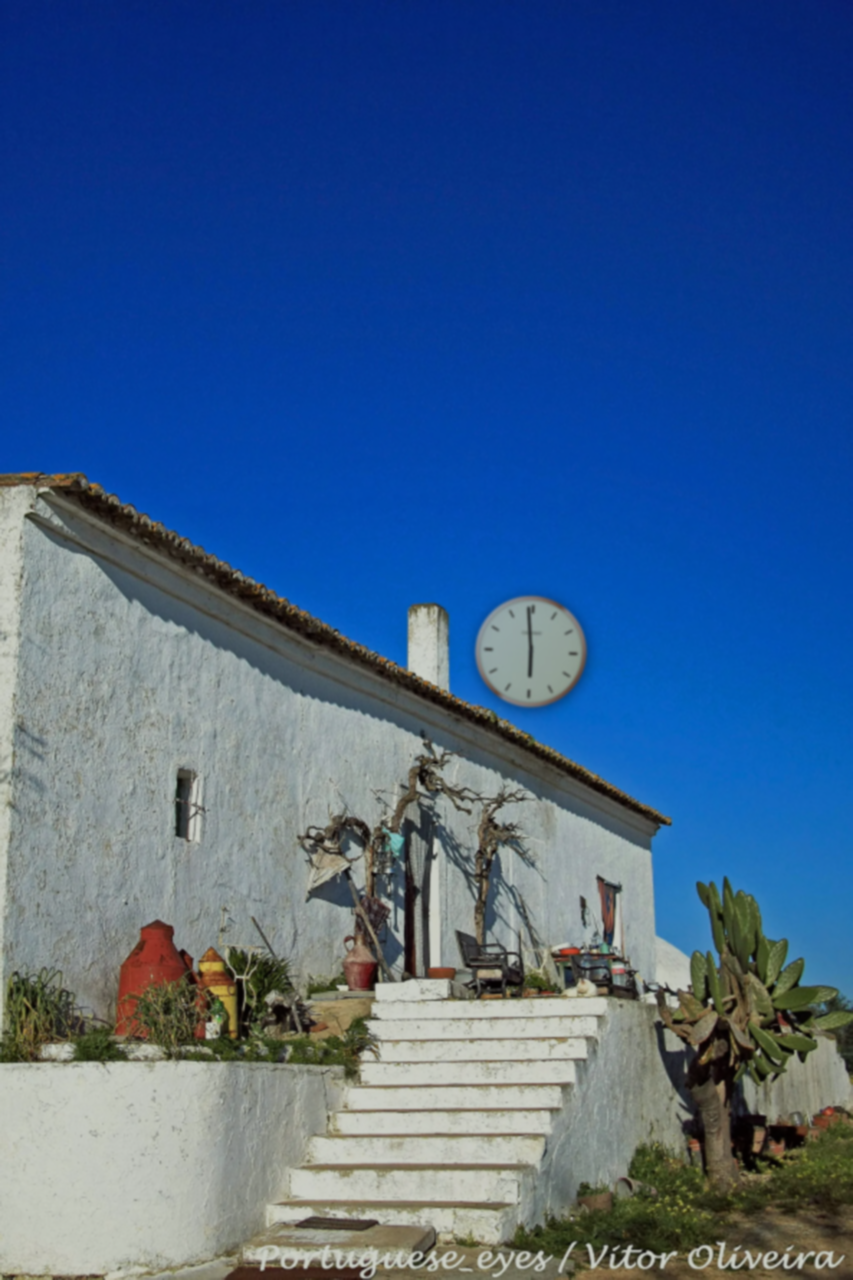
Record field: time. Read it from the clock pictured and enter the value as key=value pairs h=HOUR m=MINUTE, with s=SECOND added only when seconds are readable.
h=5 m=59
